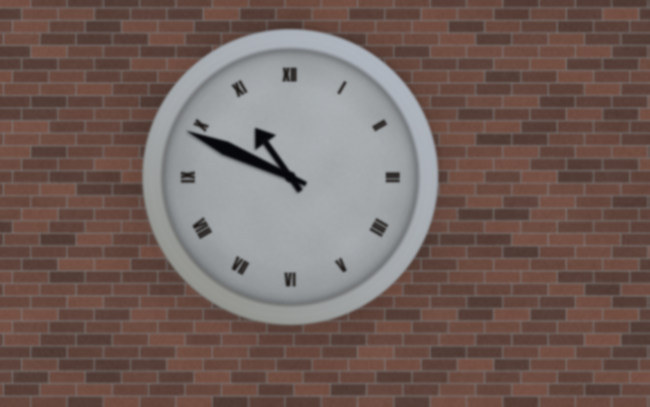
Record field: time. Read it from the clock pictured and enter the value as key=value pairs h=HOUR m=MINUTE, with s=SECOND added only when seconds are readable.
h=10 m=49
